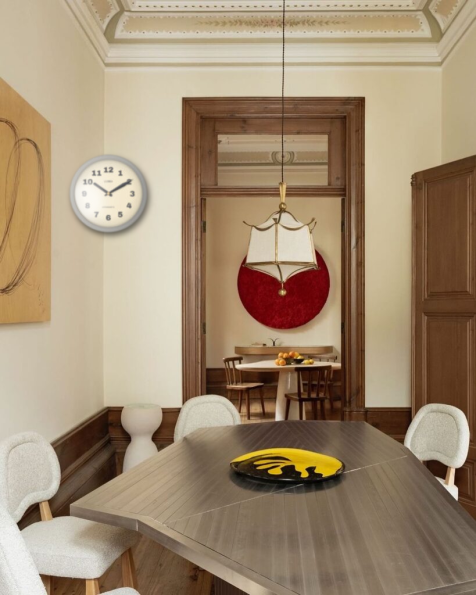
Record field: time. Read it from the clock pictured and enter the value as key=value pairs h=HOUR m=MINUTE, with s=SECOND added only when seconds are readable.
h=10 m=10
